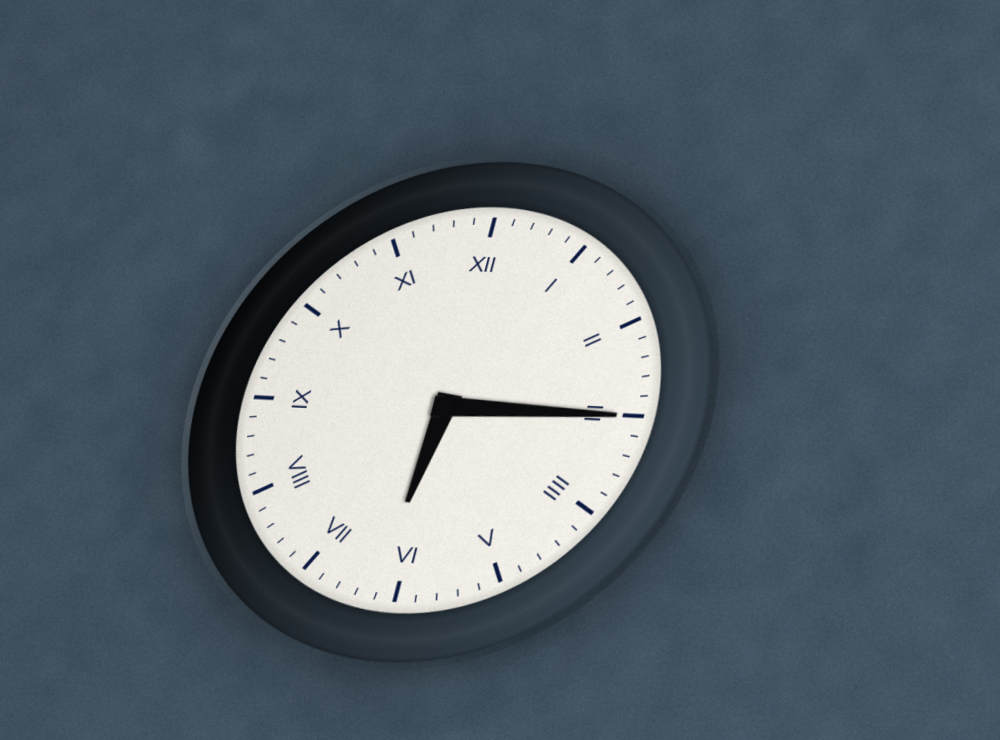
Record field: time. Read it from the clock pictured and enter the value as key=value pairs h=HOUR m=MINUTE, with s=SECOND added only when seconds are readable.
h=6 m=15
